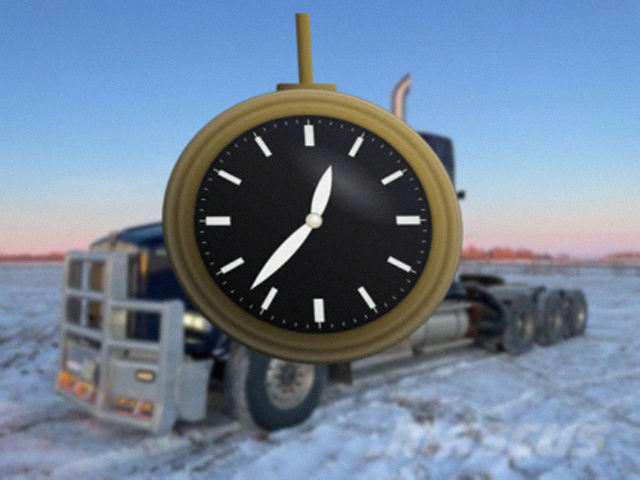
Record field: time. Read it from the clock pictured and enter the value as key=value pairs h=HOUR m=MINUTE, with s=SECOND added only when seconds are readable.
h=12 m=37
